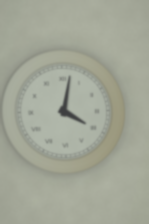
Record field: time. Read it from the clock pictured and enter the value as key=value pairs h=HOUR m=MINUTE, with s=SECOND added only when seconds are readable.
h=4 m=2
